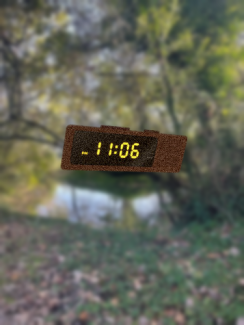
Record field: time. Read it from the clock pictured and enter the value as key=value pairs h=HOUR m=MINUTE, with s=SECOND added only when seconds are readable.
h=11 m=6
